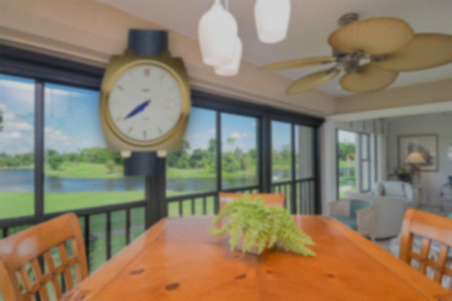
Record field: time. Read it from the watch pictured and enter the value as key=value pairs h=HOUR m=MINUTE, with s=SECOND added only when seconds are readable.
h=7 m=39
